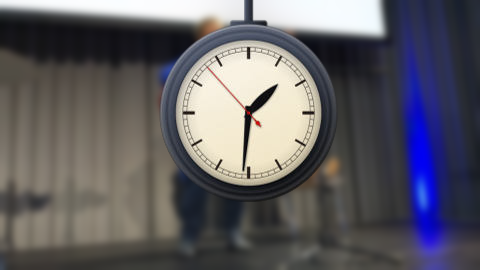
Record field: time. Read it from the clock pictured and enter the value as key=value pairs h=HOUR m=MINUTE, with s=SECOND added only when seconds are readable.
h=1 m=30 s=53
